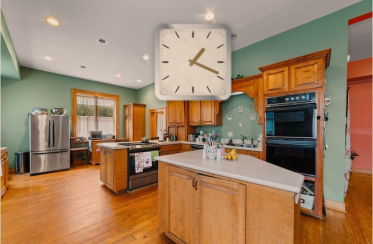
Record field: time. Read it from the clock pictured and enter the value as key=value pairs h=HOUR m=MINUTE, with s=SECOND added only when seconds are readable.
h=1 m=19
